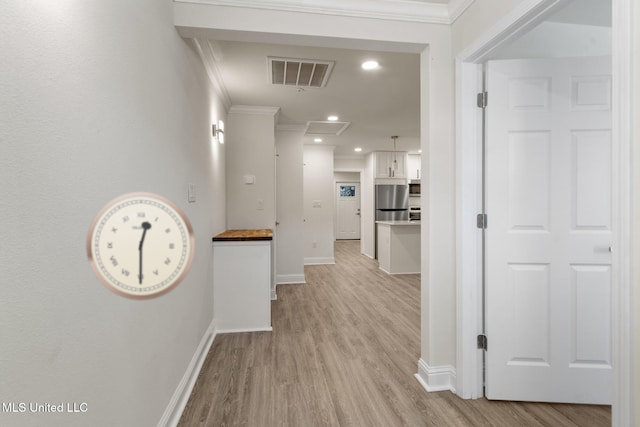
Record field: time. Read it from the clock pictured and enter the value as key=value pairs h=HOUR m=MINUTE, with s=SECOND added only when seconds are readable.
h=12 m=30
